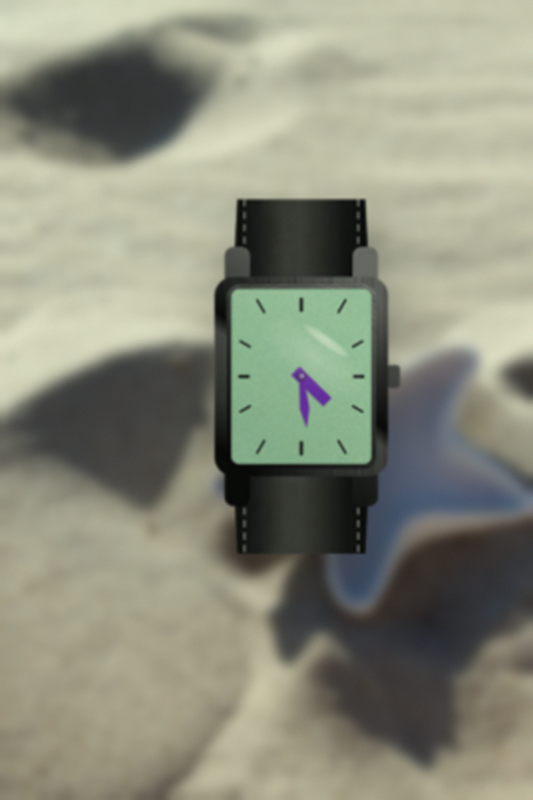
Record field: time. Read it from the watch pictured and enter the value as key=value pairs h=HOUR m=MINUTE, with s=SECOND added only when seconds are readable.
h=4 m=29
